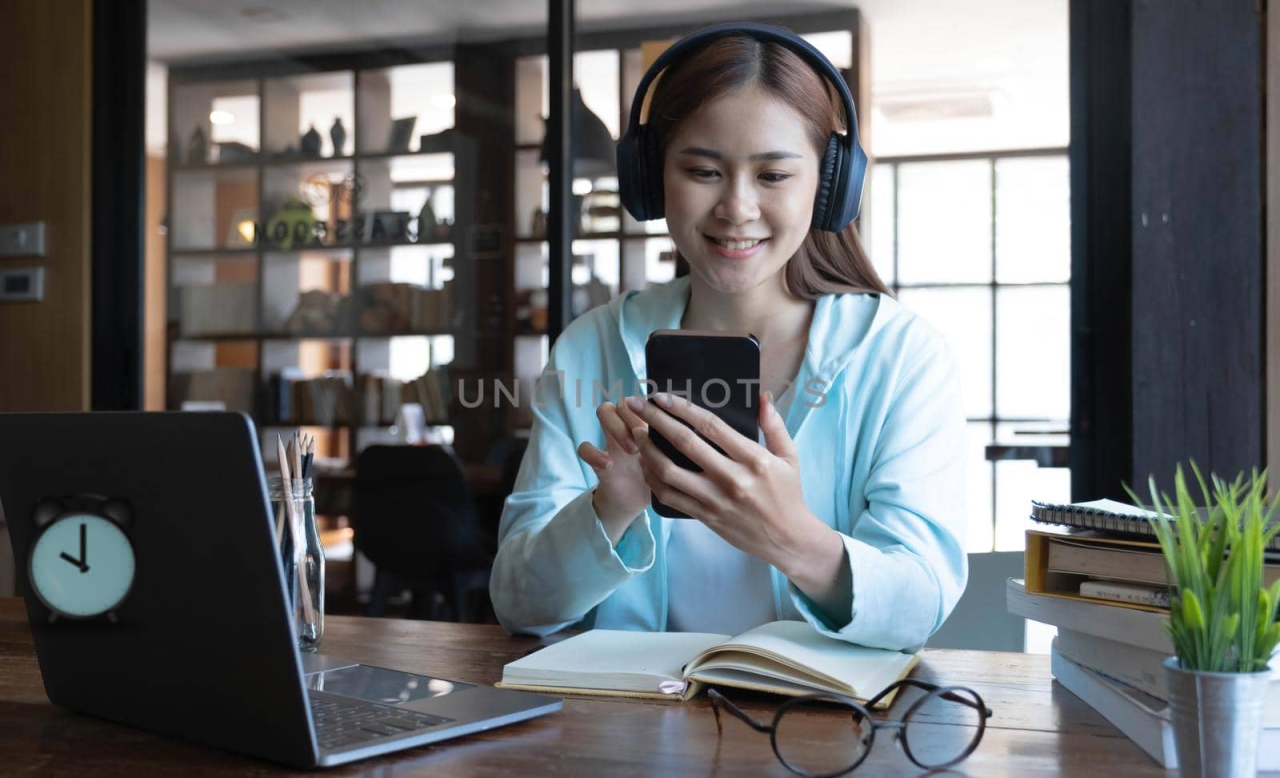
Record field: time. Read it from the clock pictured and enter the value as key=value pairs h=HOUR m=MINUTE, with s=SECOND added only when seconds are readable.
h=10 m=0
